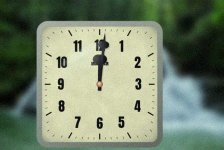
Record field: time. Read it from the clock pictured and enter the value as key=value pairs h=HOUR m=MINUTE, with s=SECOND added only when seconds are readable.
h=12 m=1
